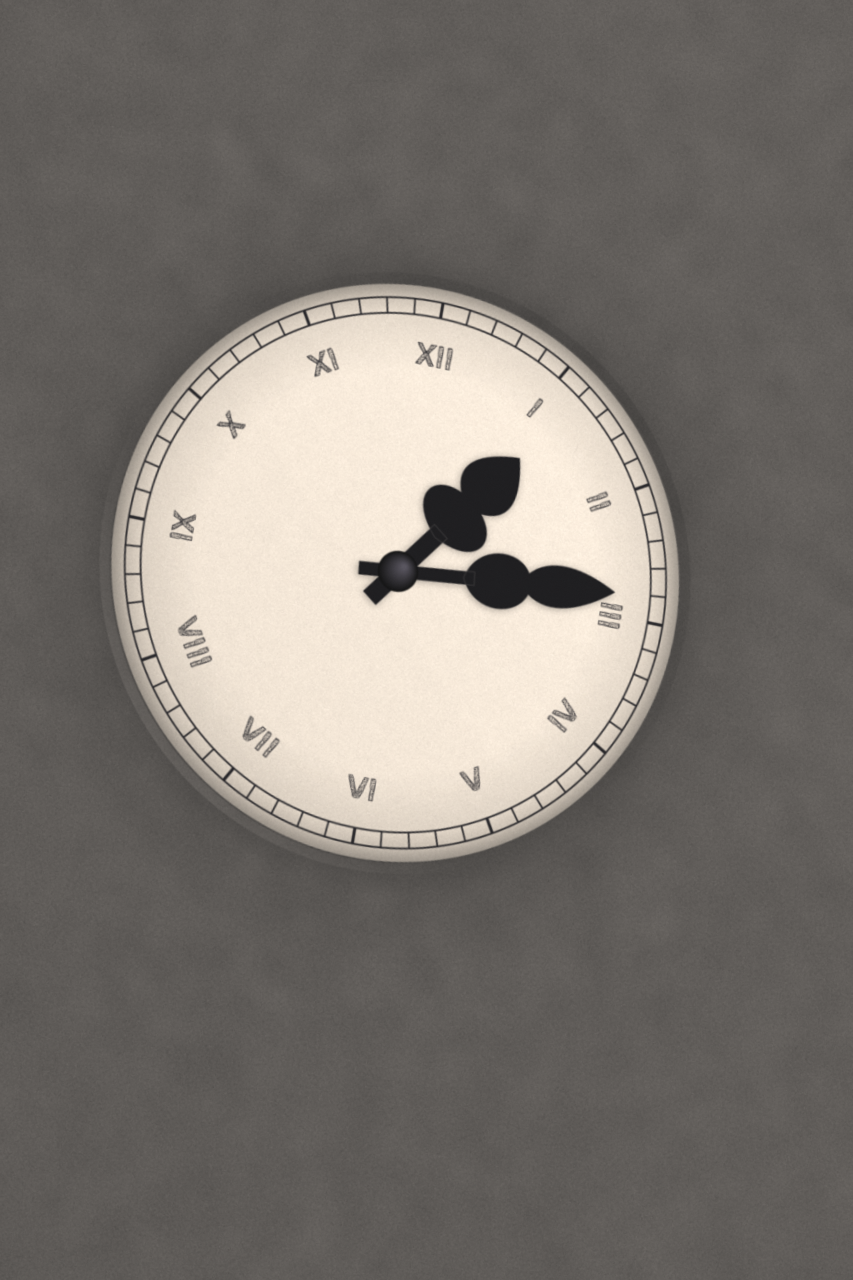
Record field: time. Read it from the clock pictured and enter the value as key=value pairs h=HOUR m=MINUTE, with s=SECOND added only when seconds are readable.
h=1 m=14
